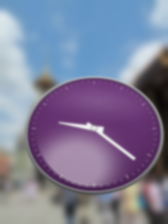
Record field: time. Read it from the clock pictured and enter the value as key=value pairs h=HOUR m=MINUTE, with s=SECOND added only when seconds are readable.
h=9 m=22
